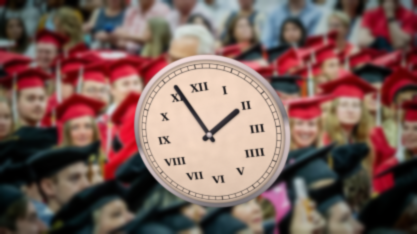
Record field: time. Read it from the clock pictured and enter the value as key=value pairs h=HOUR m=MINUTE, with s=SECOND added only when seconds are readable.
h=1 m=56
